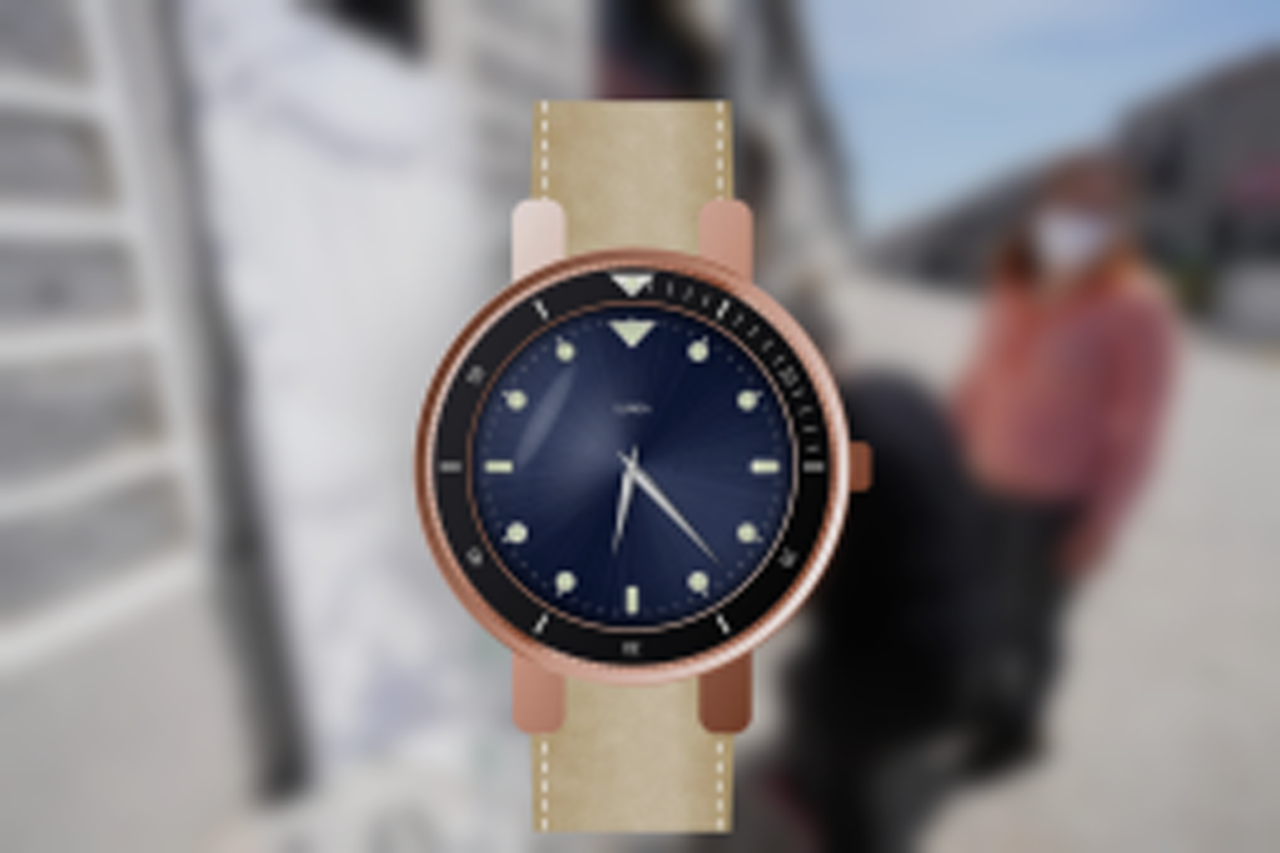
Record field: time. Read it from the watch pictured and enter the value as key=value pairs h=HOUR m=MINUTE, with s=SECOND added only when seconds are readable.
h=6 m=23
